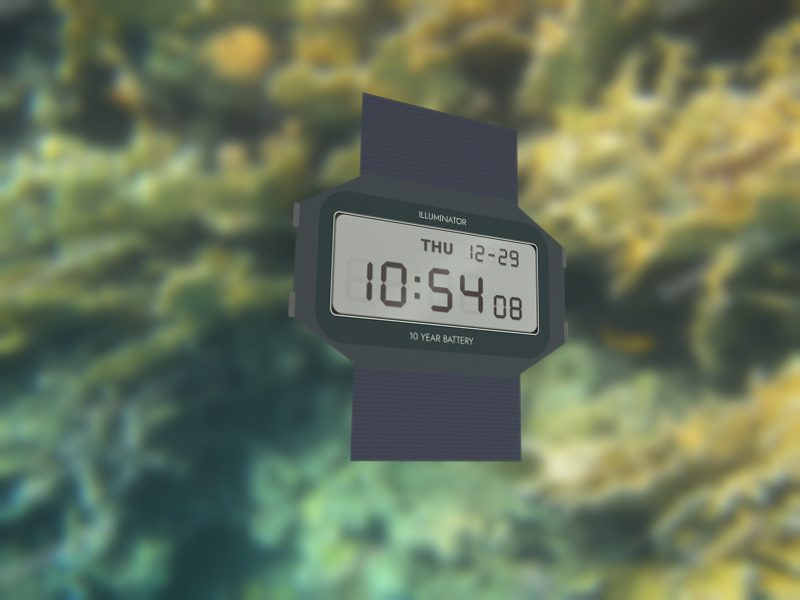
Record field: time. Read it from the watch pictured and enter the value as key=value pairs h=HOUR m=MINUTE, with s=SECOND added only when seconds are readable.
h=10 m=54 s=8
